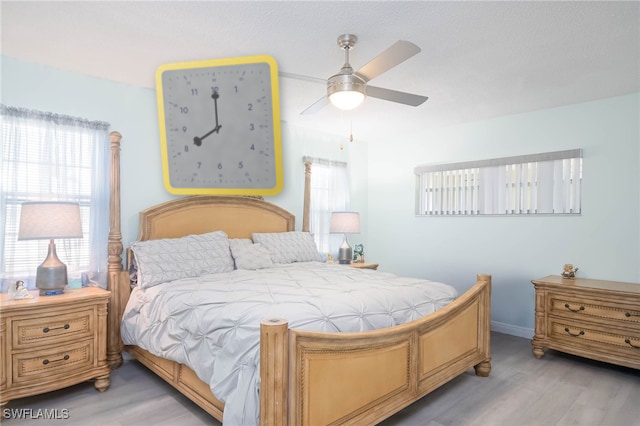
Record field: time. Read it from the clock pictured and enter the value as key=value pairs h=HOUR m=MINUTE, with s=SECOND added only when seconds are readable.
h=8 m=0
